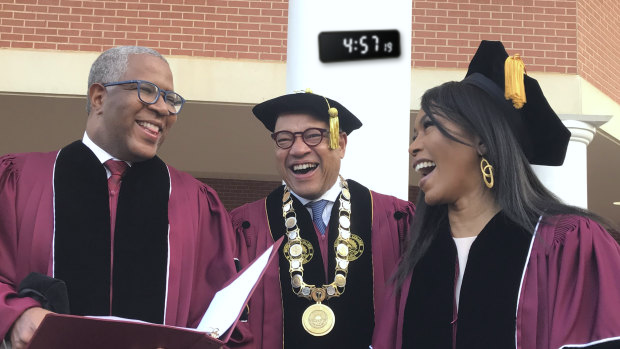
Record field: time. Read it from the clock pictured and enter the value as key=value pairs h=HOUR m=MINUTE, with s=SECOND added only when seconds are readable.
h=4 m=57
